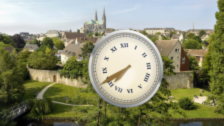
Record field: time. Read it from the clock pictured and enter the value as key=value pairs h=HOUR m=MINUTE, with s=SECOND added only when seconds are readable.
h=7 m=41
